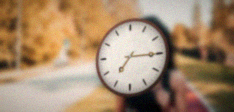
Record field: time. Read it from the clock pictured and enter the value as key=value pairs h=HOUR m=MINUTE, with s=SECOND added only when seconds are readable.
h=7 m=15
